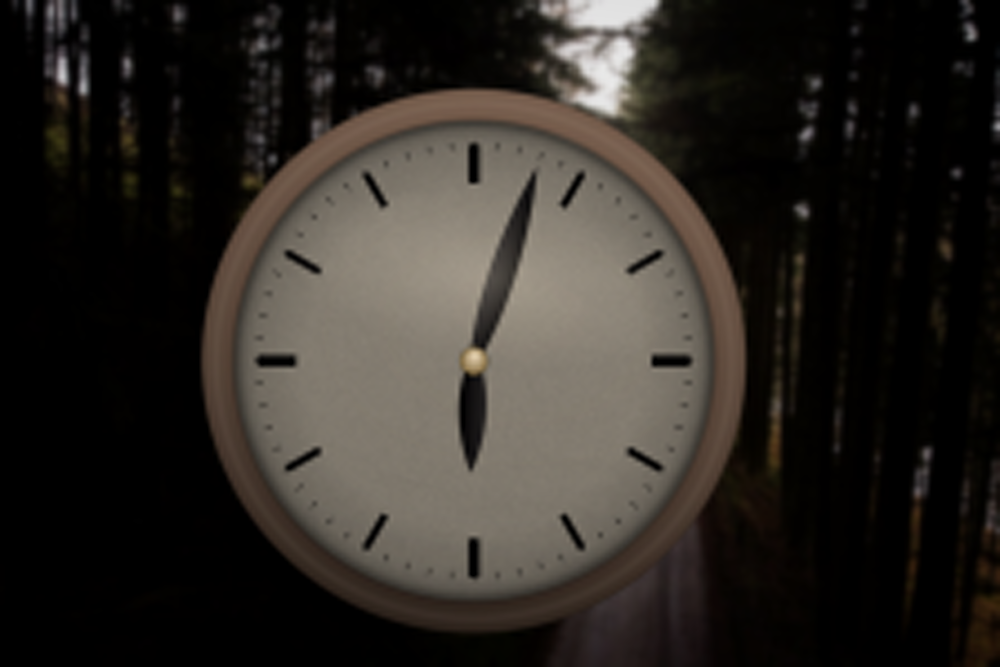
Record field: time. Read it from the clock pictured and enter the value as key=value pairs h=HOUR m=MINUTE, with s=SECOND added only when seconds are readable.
h=6 m=3
